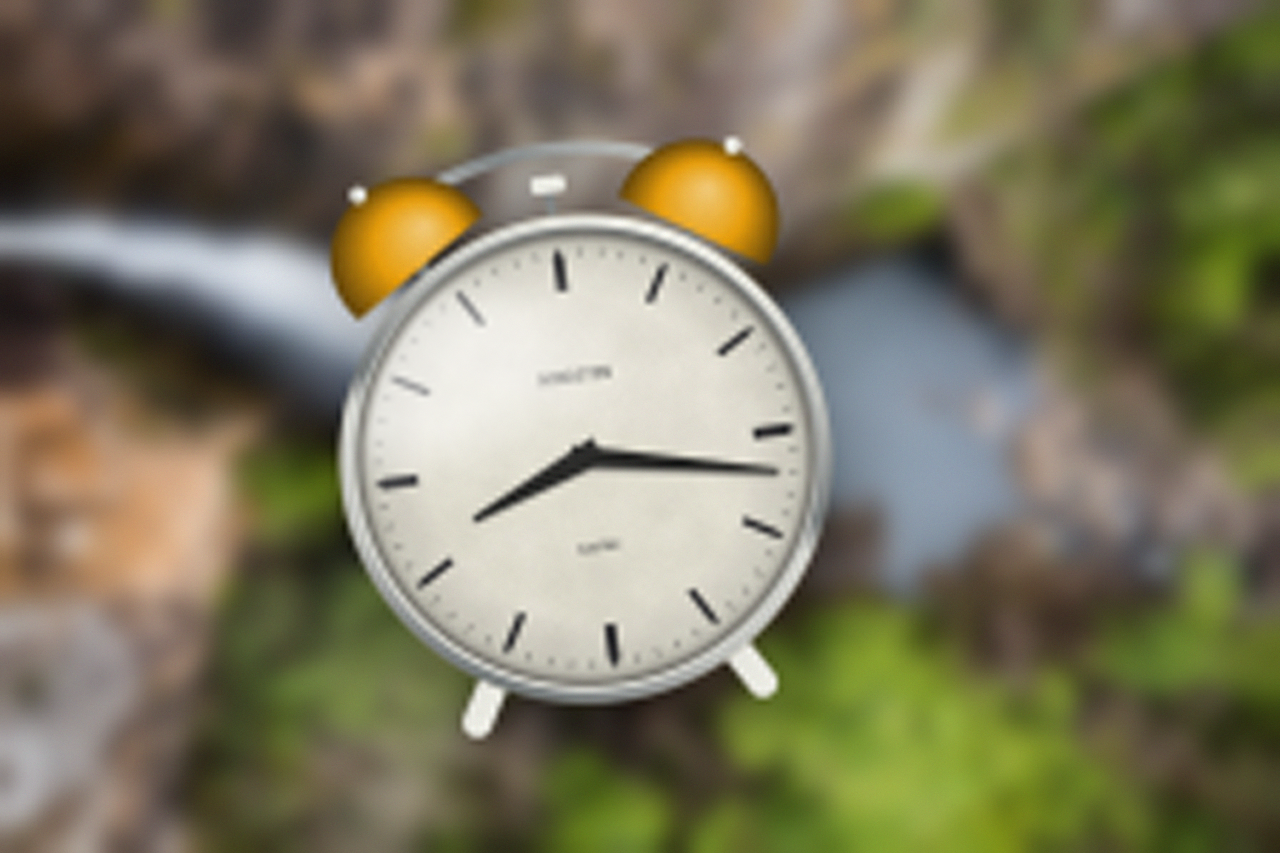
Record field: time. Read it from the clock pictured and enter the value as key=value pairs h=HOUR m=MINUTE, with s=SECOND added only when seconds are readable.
h=8 m=17
